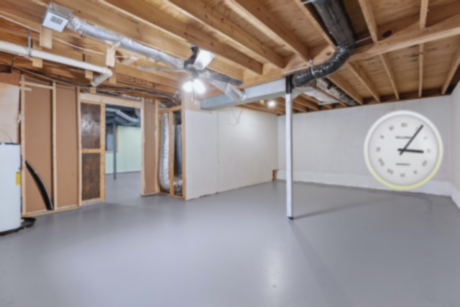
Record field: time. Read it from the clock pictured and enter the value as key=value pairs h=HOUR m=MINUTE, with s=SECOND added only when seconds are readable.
h=3 m=6
